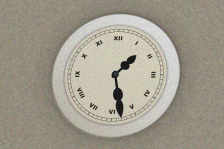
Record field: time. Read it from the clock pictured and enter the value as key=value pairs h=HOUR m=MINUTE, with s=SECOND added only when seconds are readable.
h=1 m=28
